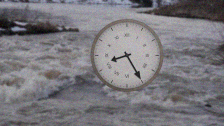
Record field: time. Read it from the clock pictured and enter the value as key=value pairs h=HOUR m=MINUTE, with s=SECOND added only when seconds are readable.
h=8 m=25
